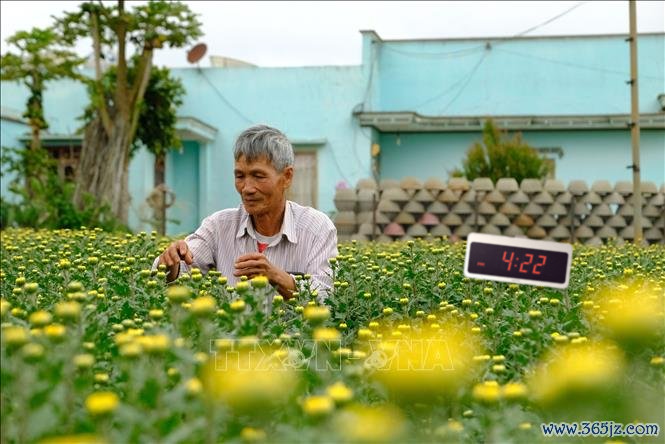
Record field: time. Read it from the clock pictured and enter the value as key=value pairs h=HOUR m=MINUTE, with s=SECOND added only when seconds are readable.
h=4 m=22
